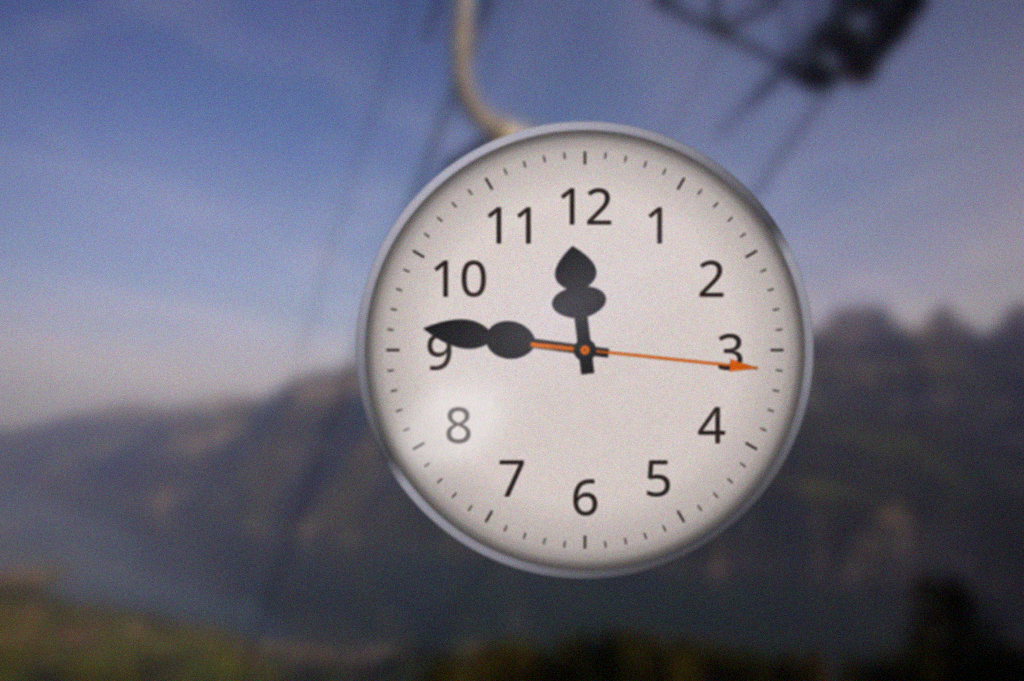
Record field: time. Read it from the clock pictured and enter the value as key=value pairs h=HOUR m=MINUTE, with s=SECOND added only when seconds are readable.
h=11 m=46 s=16
